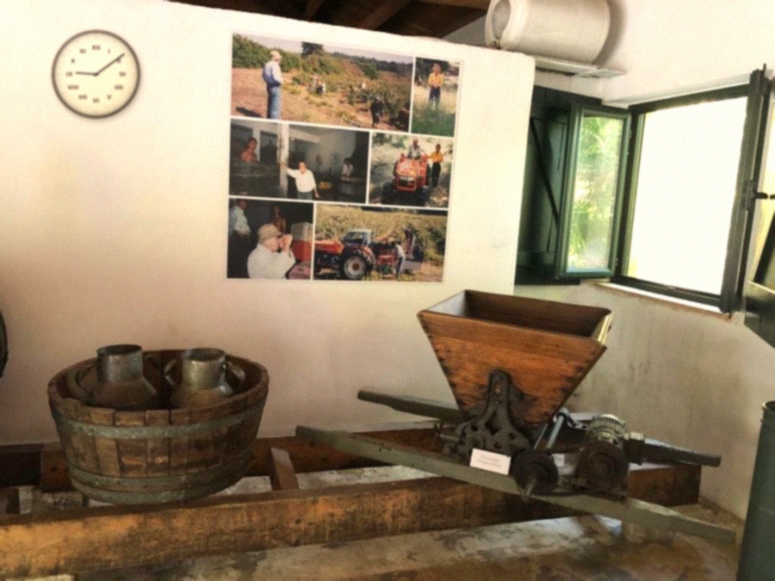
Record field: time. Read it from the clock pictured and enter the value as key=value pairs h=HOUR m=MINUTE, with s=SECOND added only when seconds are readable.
h=9 m=9
